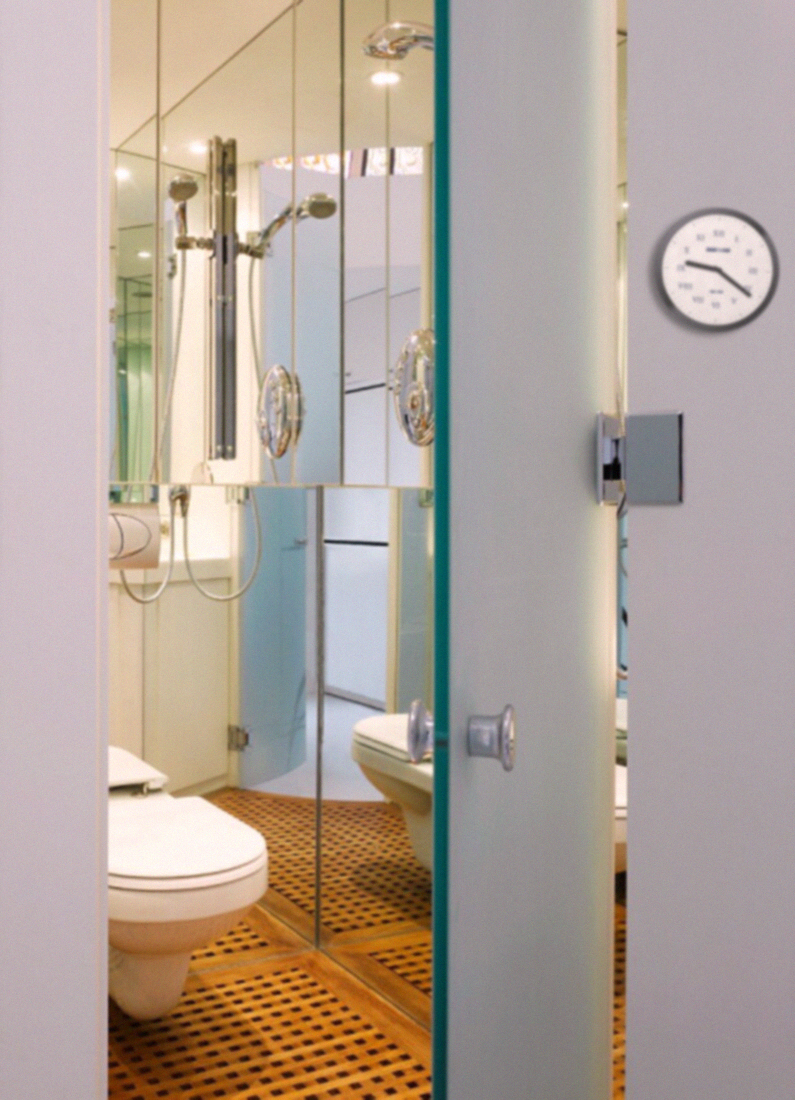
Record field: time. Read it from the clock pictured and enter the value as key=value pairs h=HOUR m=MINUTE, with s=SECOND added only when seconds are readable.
h=9 m=21
